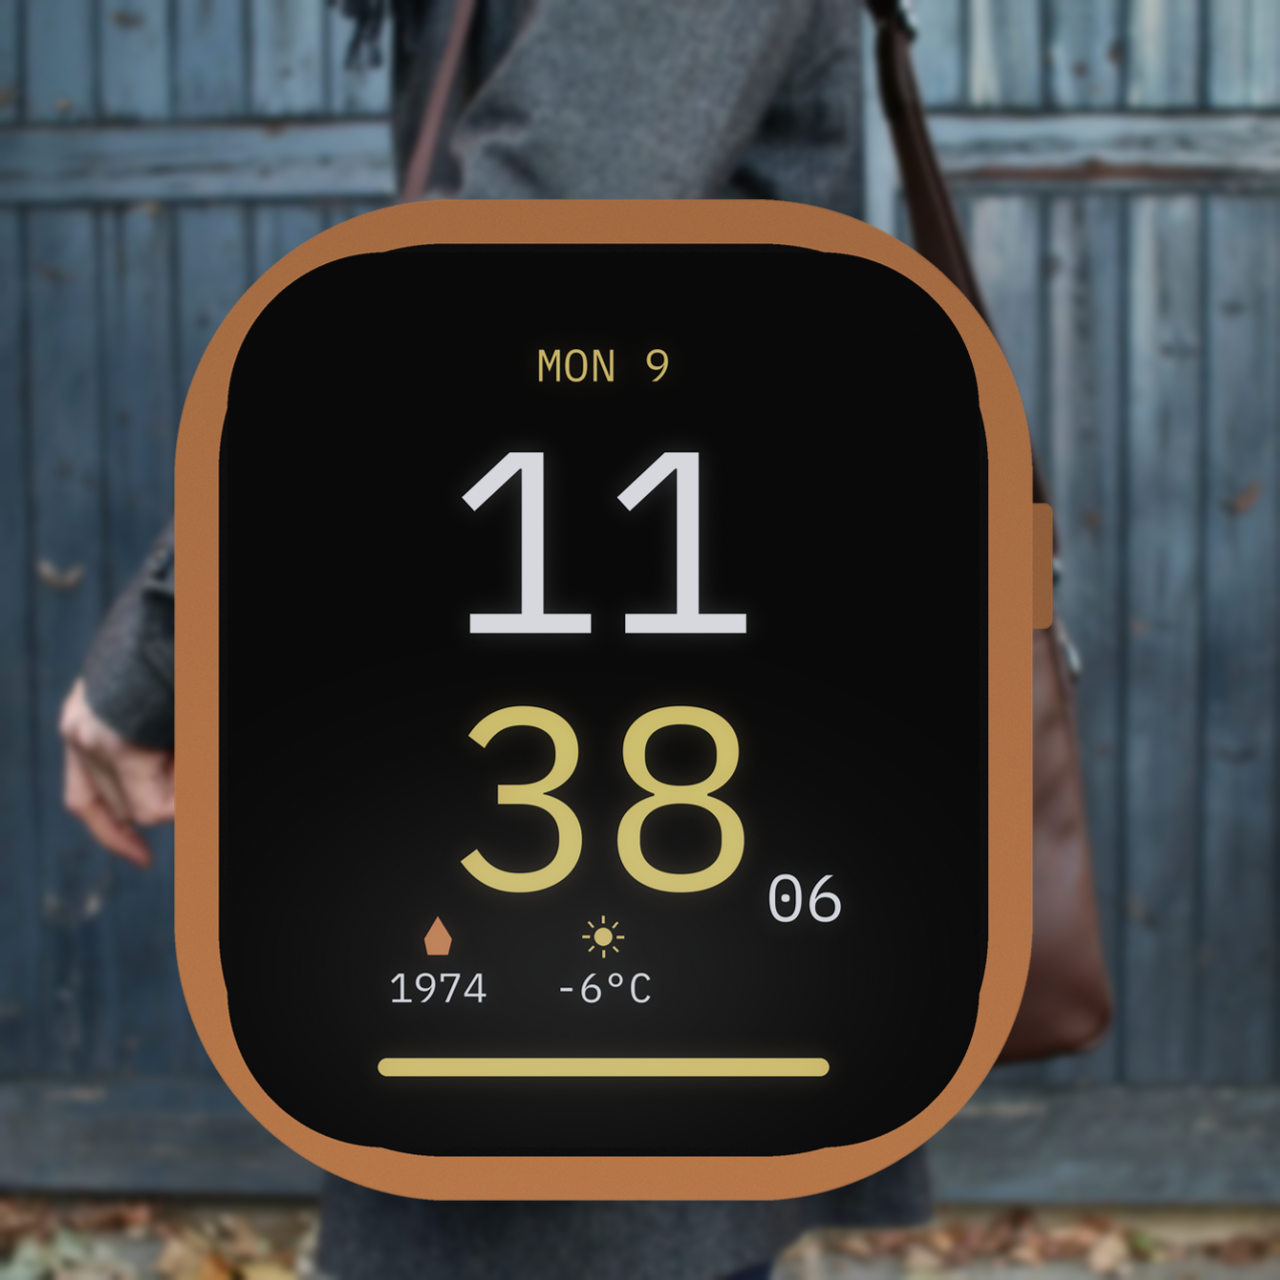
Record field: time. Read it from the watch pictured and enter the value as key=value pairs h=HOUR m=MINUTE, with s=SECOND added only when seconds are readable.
h=11 m=38 s=6
